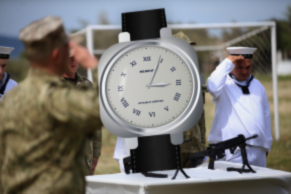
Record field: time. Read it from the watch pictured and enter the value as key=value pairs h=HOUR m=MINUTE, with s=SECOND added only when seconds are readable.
h=3 m=4
